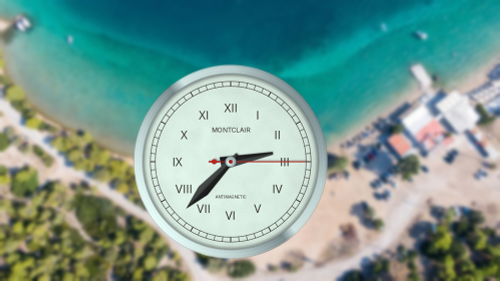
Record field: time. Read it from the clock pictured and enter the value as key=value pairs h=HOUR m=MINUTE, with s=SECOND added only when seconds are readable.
h=2 m=37 s=15
